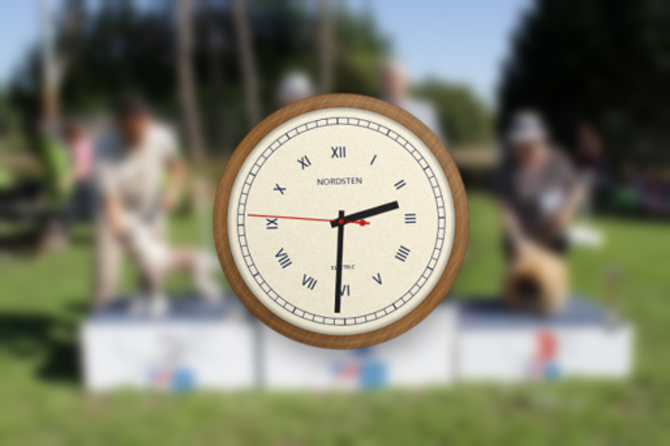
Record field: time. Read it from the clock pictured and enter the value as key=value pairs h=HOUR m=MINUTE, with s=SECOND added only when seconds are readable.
h=2 m=30 s=46
